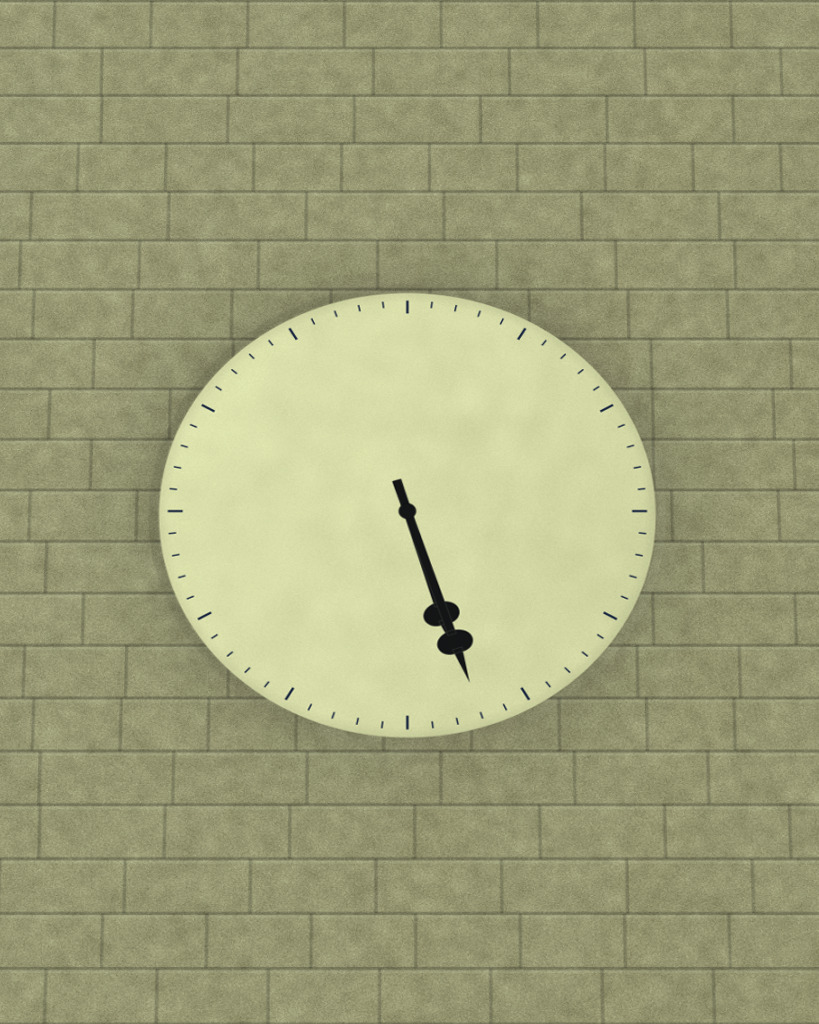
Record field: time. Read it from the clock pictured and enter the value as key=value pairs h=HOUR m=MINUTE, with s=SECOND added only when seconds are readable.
h=5 m=27
